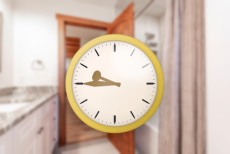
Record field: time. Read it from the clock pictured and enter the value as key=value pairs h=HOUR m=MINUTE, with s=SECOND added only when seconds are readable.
h=9 m=45
